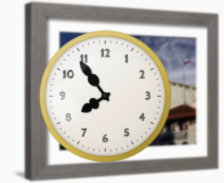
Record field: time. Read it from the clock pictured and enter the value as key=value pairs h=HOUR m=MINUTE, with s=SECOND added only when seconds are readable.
h=7 m=54
